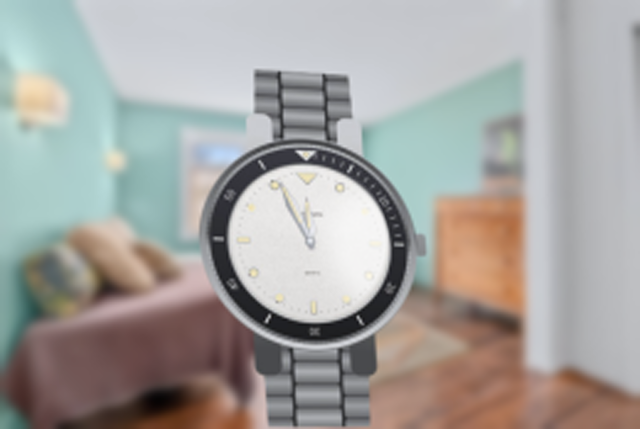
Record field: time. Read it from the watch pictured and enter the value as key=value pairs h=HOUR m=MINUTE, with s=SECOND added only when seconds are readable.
h=11 m=56
